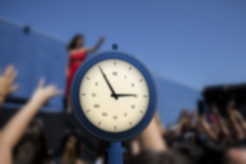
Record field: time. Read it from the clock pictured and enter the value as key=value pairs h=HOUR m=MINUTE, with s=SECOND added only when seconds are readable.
h=2 m=55
